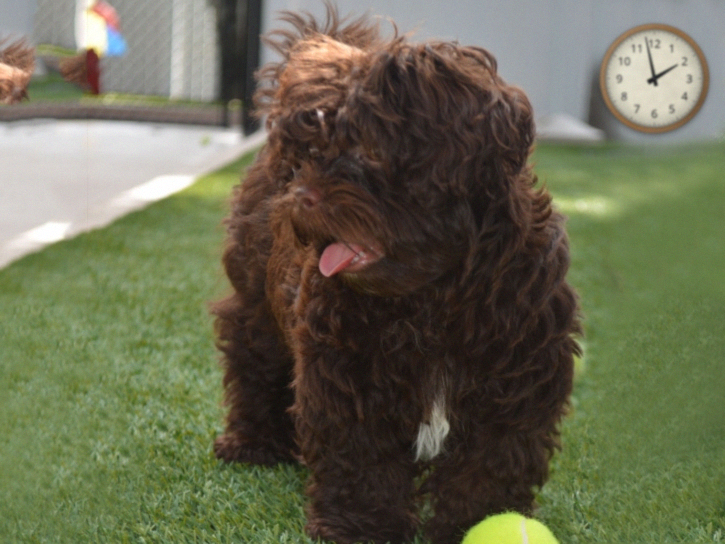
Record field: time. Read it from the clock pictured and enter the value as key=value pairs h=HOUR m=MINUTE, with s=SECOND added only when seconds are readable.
h=1 m=58
